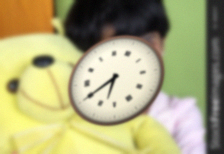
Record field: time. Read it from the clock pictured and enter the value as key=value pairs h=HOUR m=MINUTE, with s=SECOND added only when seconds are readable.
h=5 m=35
